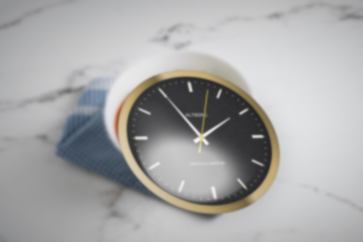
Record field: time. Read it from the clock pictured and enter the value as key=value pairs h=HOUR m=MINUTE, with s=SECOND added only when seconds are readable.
h=1 m=55 s=3
